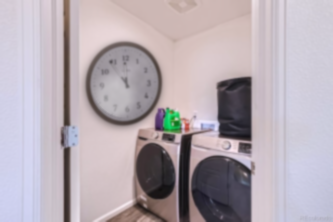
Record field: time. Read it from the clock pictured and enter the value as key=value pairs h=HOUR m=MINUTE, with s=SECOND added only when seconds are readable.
h=11 m=54
